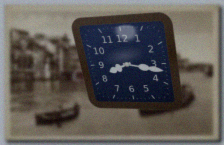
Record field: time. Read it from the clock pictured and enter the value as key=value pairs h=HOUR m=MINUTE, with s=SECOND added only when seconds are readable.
h=8 m=17
